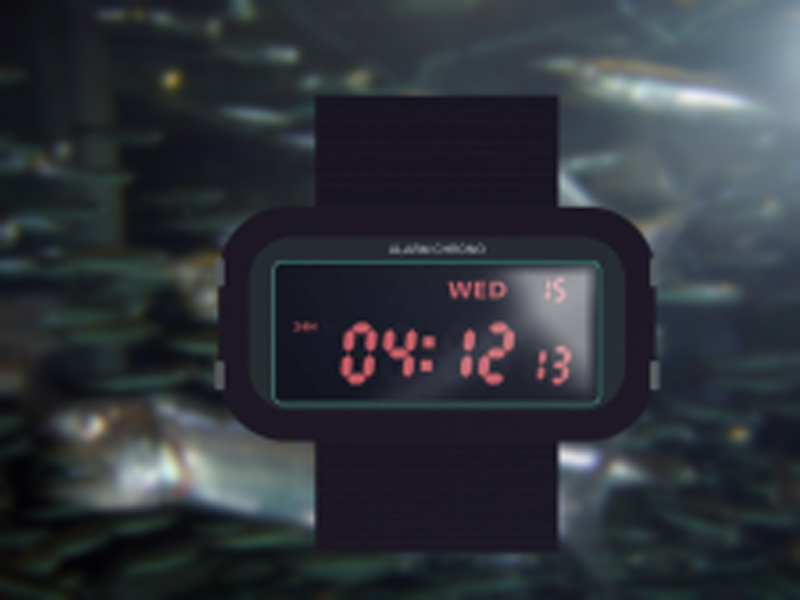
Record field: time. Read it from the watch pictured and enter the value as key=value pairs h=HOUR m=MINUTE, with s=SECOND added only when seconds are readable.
h=4 m=12 s=13
